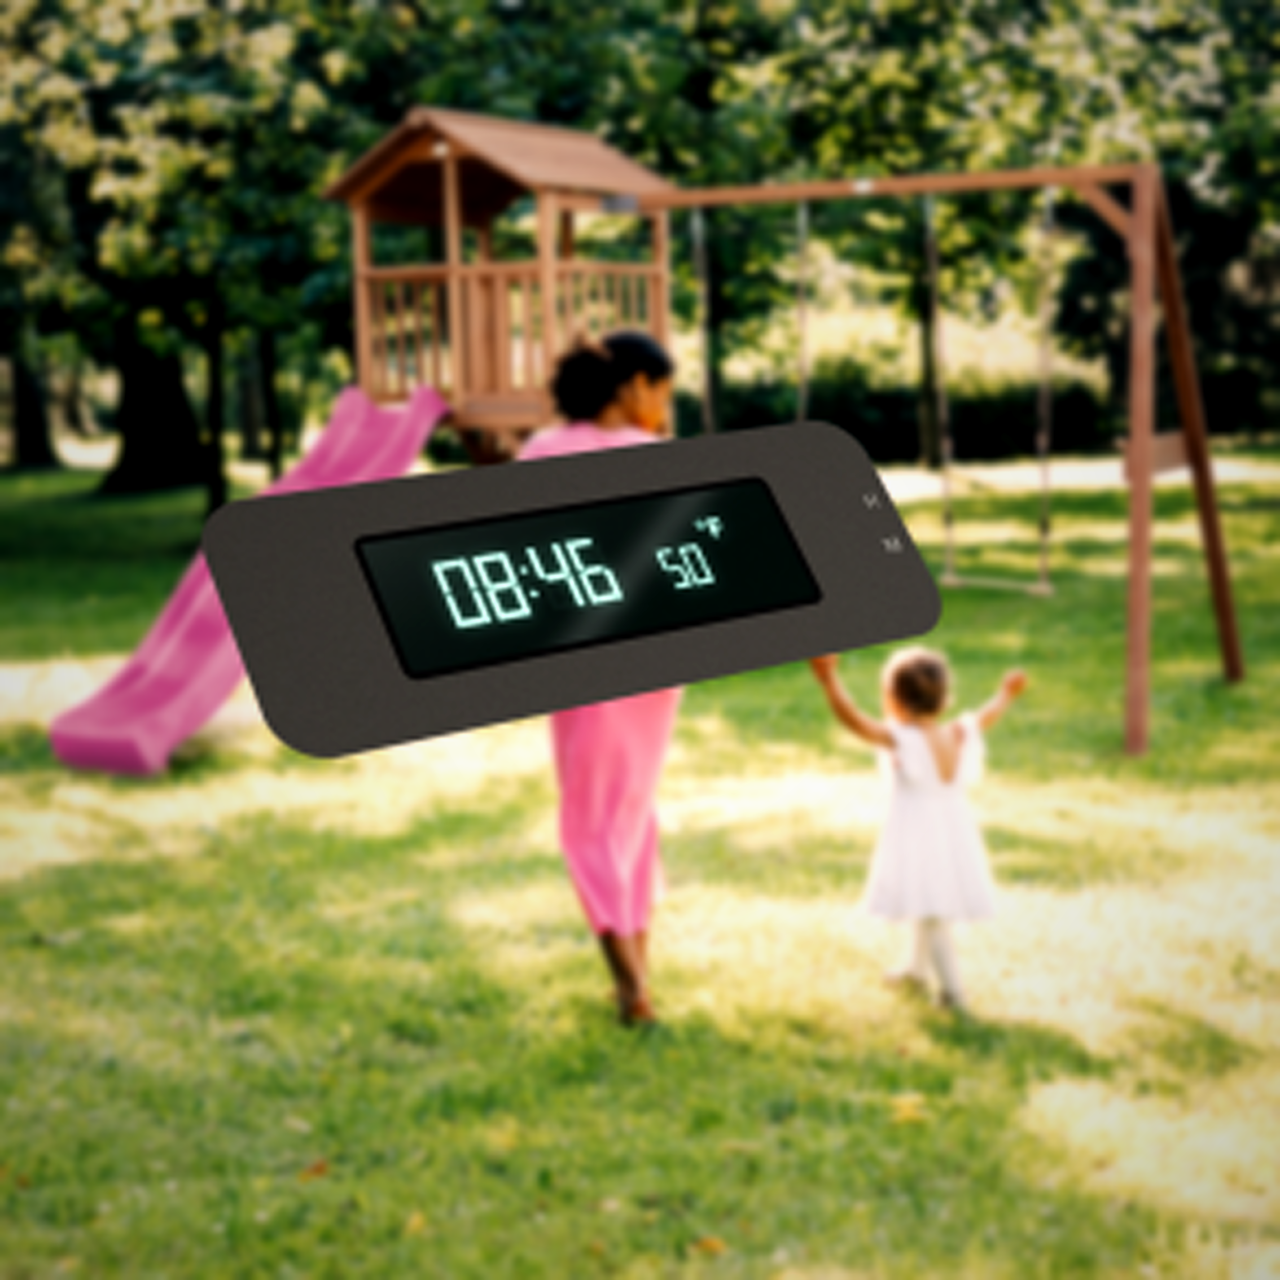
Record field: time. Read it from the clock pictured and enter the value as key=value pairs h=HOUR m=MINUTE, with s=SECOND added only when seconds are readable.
h=8 m=46
